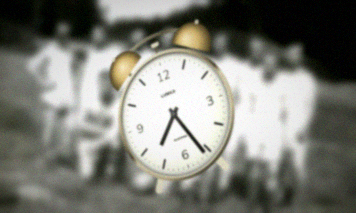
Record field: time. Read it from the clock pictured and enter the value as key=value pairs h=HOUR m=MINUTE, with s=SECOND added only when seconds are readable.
h=7 m=26
